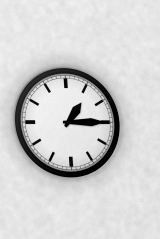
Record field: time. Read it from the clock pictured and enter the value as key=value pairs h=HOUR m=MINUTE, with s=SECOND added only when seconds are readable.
h=1 m=15
